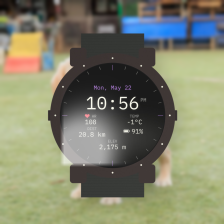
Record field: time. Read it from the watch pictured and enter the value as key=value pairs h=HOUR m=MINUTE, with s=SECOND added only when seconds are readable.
h=10 m=56
